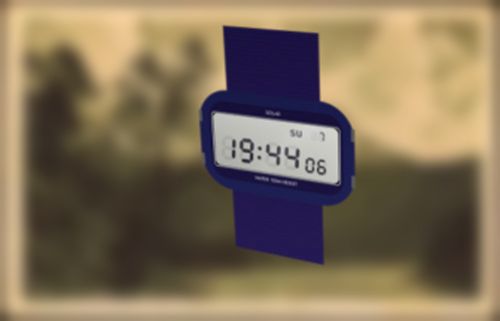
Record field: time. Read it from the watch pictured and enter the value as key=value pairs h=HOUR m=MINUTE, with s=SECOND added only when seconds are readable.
h=19 m=44 s=6
